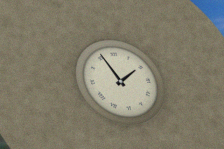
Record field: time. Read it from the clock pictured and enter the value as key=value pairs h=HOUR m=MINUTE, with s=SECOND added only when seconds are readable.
h=1 m=56
